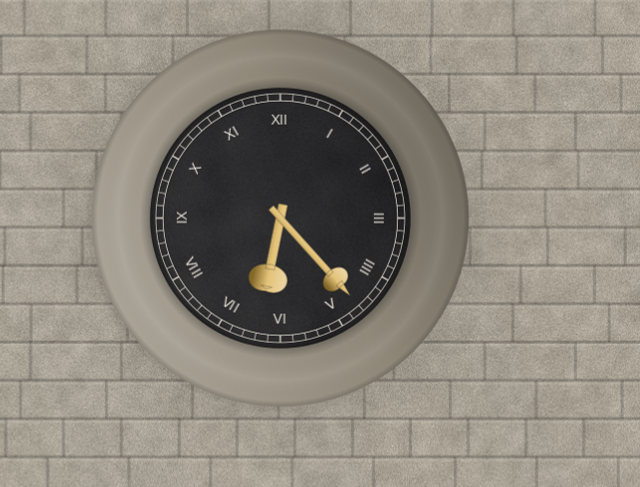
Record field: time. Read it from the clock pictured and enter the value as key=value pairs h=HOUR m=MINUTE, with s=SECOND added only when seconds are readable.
h=6 m=23
